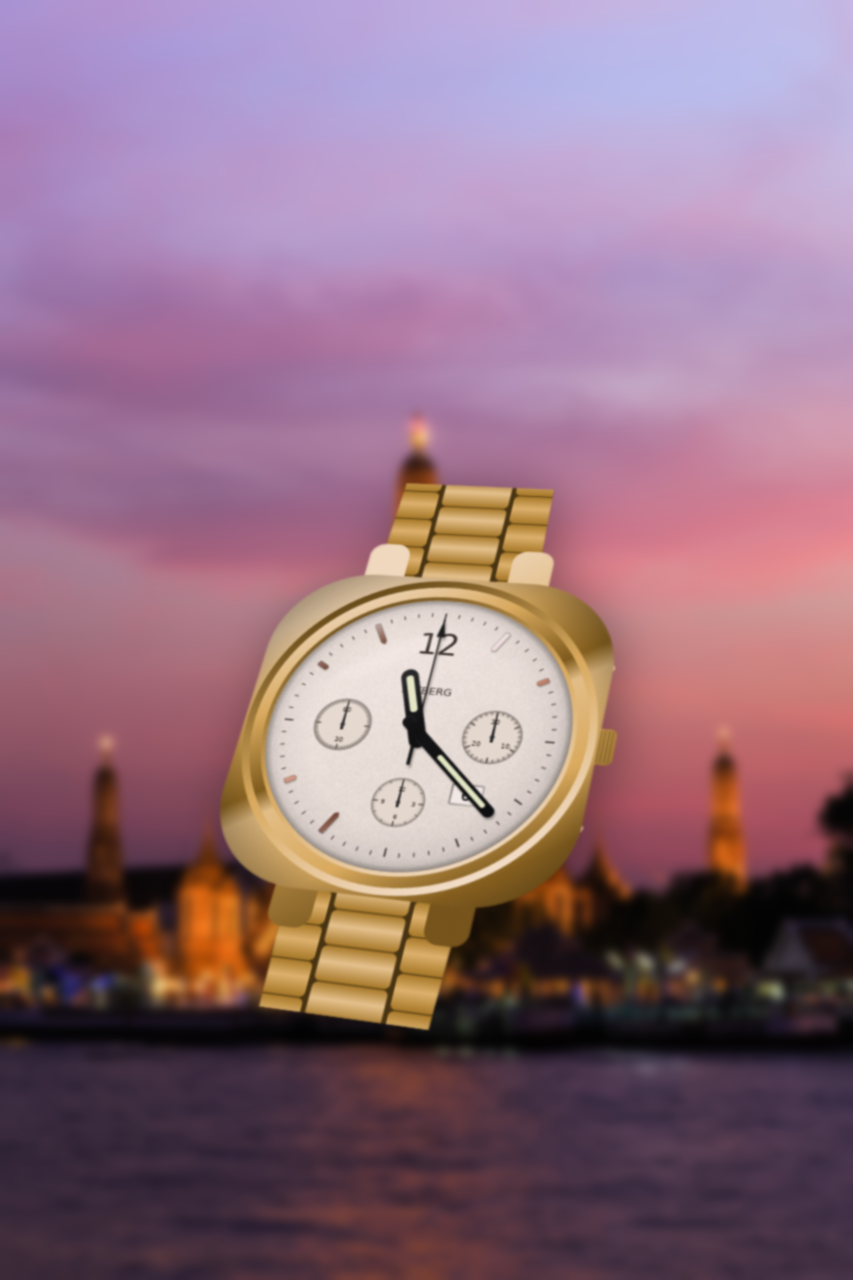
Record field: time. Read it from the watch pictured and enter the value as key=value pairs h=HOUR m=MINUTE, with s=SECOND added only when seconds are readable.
h=11 m=22
